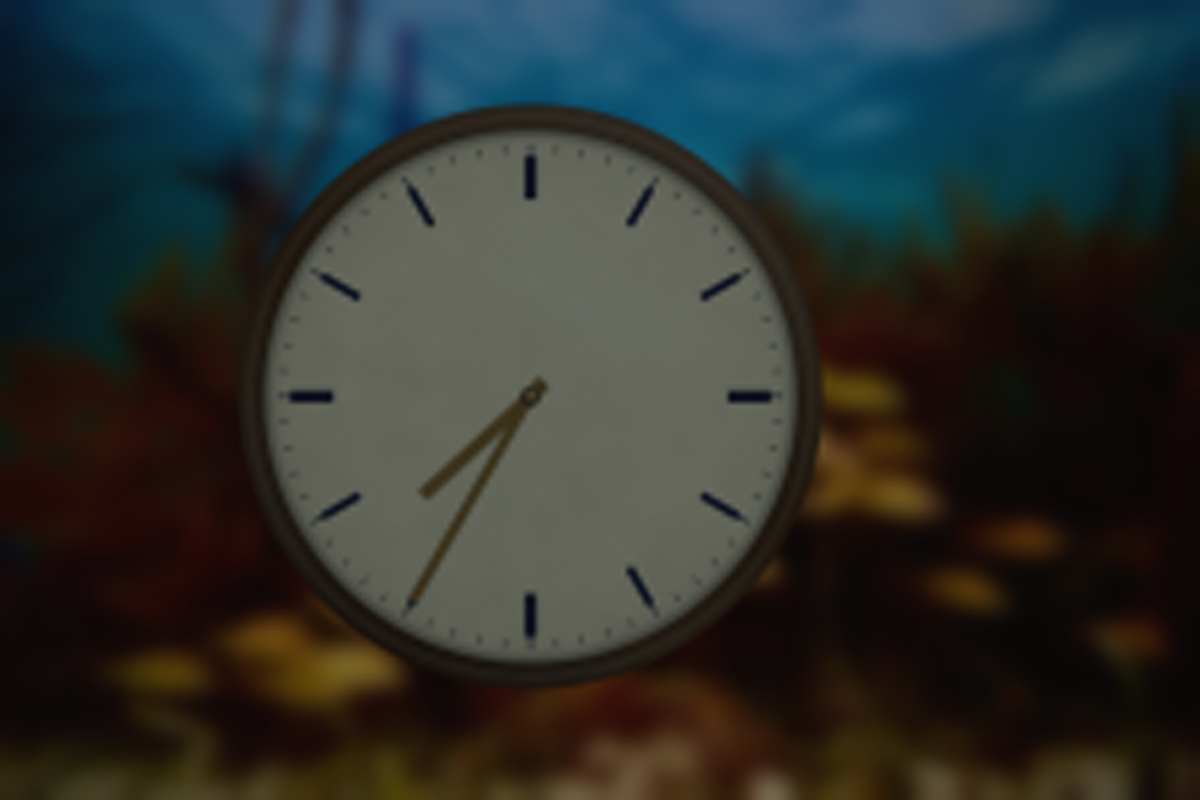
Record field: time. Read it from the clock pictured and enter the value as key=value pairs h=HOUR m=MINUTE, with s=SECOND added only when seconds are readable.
h=7 m=35
